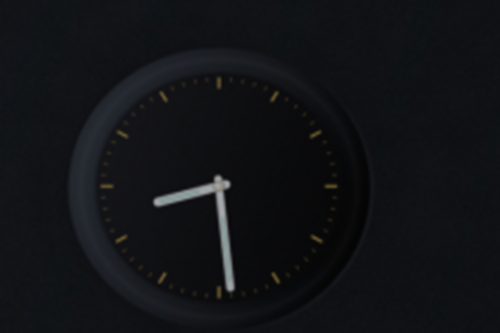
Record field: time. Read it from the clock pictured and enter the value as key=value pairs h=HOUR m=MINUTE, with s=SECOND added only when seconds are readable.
h=8 m=29
